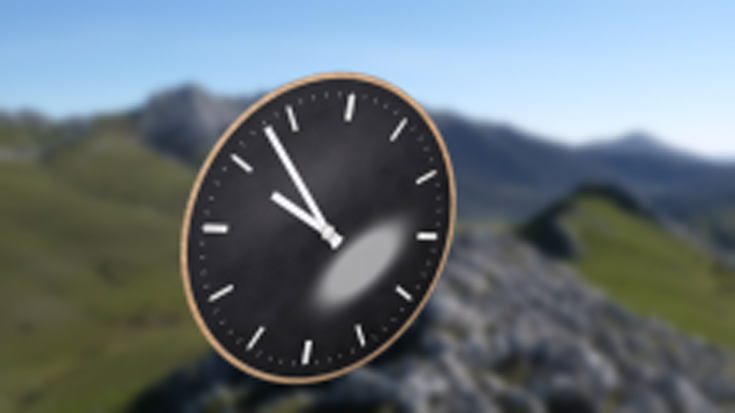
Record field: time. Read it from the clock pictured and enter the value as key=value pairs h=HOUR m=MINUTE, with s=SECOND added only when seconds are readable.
h=9 m=53
